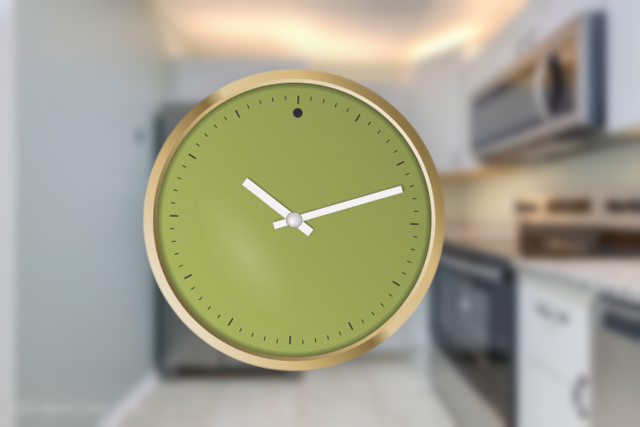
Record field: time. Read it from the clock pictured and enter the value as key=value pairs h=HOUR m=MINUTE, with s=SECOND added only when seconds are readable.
h=10 m=12
